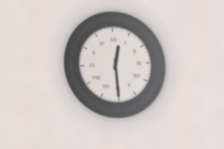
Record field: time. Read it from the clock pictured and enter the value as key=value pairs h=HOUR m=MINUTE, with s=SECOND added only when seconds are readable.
h=12 m=30
